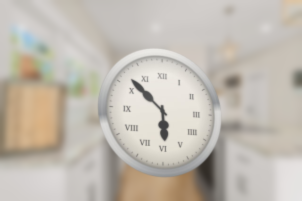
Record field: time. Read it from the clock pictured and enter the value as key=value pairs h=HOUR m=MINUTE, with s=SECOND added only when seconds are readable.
h=5 m=52
